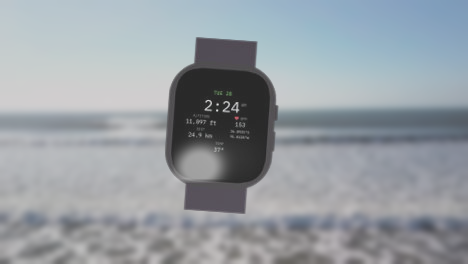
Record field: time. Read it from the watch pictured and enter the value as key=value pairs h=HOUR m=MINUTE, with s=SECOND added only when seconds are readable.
h=2 m=24
